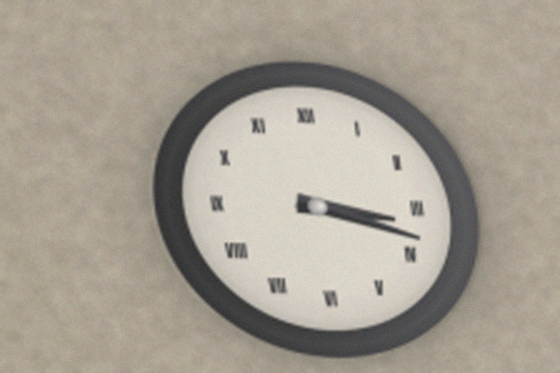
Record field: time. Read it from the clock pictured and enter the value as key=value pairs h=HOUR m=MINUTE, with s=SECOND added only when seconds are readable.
h=3 m=18
